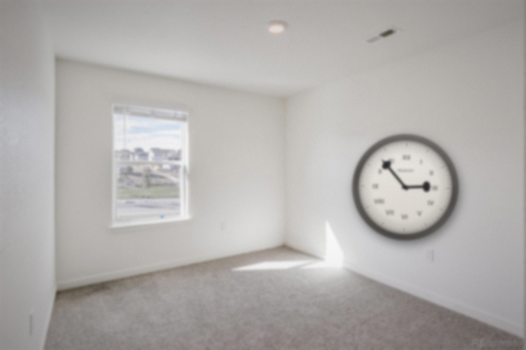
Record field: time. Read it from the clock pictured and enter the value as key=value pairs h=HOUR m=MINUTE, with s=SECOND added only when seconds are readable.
h=2 m=53
